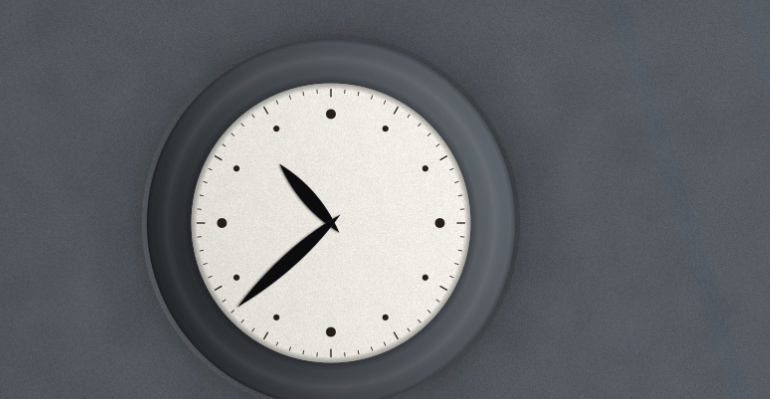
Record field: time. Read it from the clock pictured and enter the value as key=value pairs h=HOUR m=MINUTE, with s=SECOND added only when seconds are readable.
h=10 m=38
